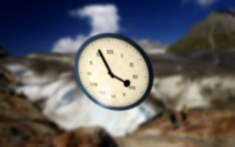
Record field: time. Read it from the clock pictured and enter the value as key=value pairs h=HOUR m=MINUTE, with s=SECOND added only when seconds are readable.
h=3 m=56
